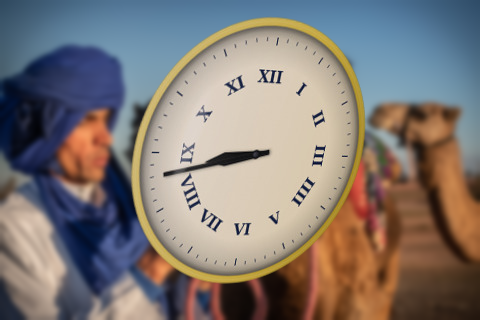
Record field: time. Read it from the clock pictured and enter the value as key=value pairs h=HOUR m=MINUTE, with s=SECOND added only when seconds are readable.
h=8 m=43
